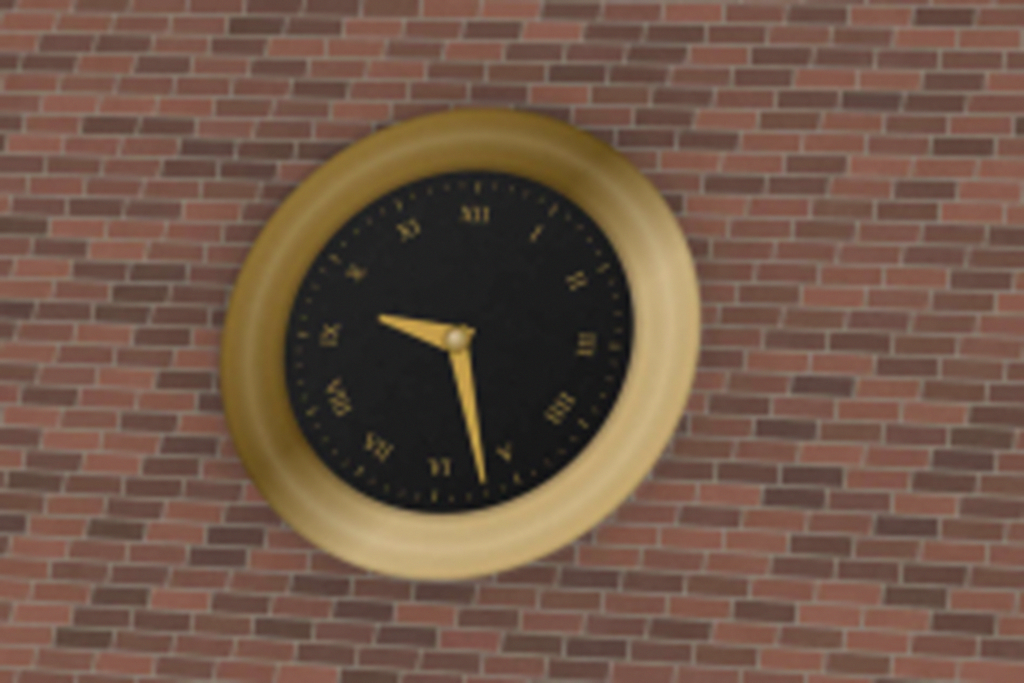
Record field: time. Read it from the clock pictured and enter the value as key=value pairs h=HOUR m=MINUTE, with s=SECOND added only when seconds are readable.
h=9 m=27
